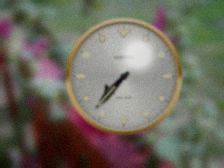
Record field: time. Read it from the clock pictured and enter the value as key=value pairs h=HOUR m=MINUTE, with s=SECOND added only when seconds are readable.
h=7 m=37
